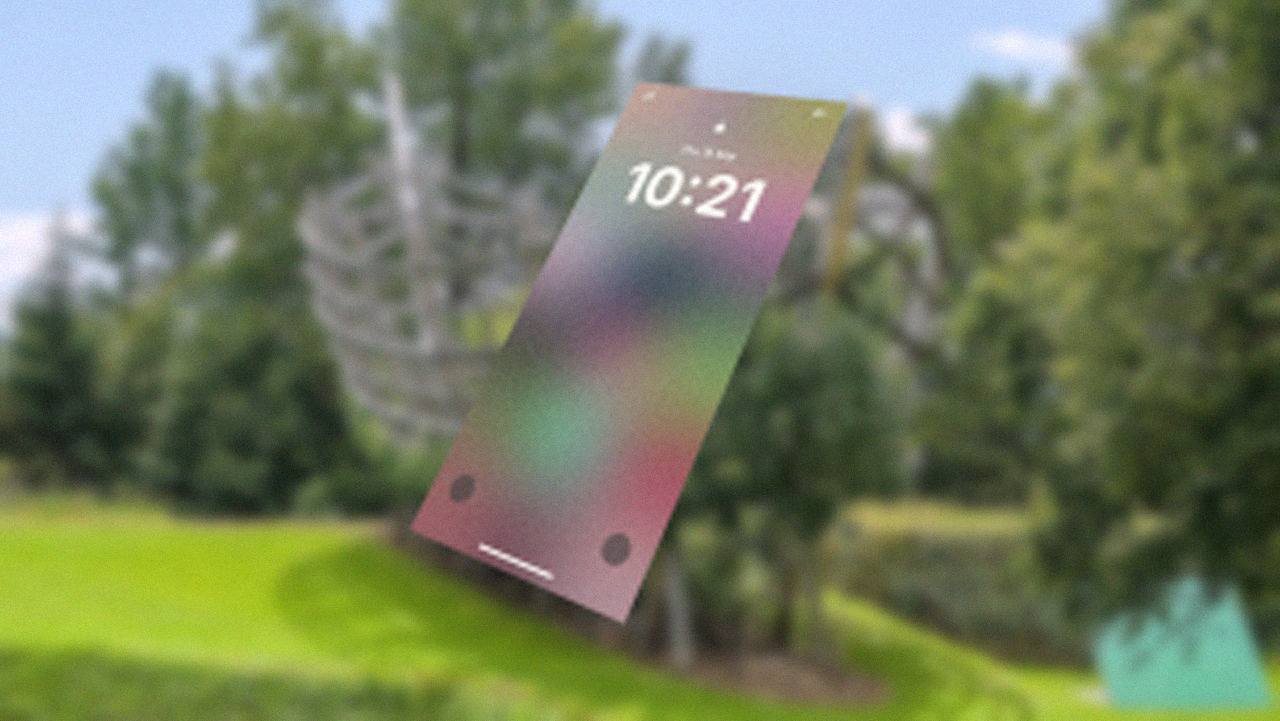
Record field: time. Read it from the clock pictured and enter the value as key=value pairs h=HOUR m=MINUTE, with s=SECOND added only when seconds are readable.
h=10 m=21
